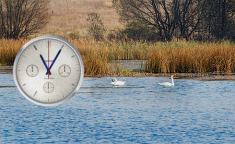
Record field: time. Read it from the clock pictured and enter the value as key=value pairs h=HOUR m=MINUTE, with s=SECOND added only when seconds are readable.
h=11 m=5
